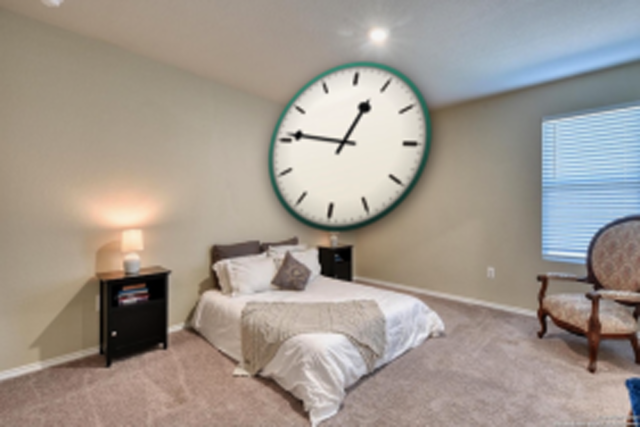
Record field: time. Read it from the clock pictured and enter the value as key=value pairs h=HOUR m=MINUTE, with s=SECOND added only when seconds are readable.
h=12 m=46
